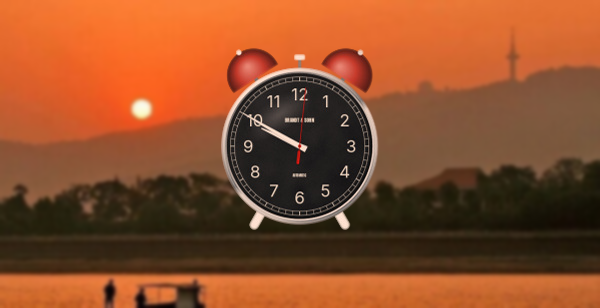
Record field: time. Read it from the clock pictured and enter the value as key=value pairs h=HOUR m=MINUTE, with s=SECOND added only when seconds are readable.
h=9 m=50 s=1
